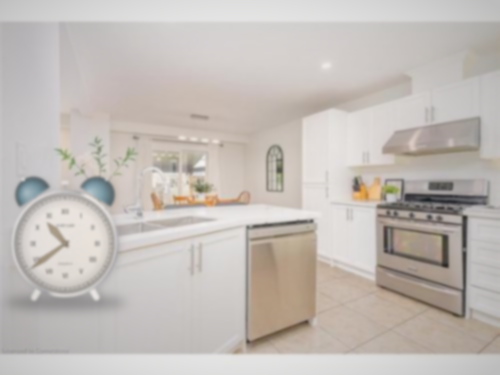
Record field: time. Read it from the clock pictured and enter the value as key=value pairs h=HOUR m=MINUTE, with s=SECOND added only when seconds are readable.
h=10 m=39
